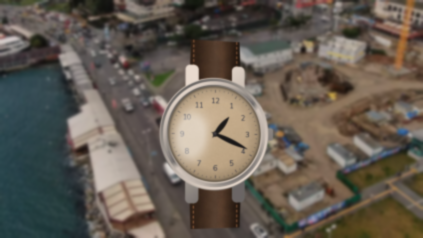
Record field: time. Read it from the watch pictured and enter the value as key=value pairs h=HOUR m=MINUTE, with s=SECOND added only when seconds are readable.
h=1 m=19
